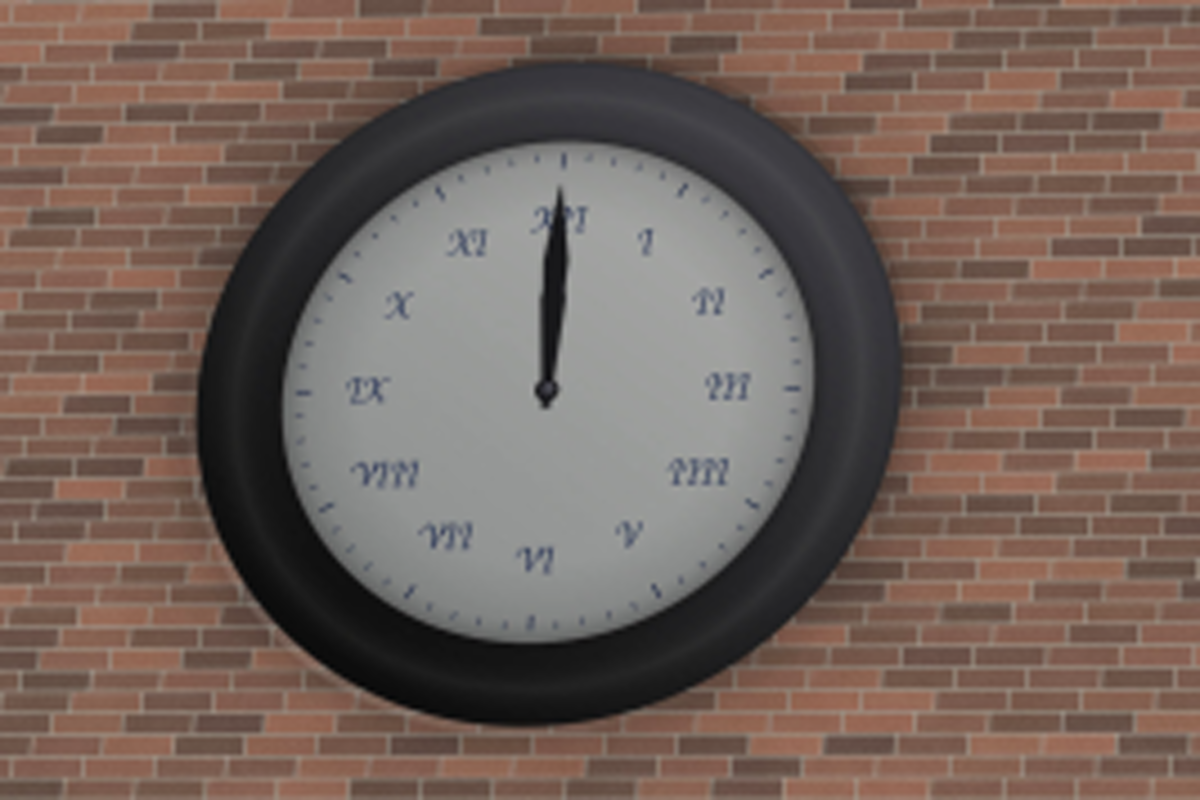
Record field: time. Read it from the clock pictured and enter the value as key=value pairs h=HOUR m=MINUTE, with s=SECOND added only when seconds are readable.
h=12 m=0
